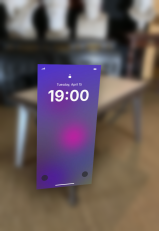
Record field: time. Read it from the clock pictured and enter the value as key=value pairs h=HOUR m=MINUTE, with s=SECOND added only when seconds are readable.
h=19 m=0
